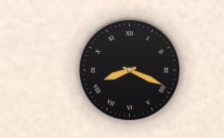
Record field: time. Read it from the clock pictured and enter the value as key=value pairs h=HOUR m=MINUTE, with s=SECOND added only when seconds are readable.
h=8 m=19
